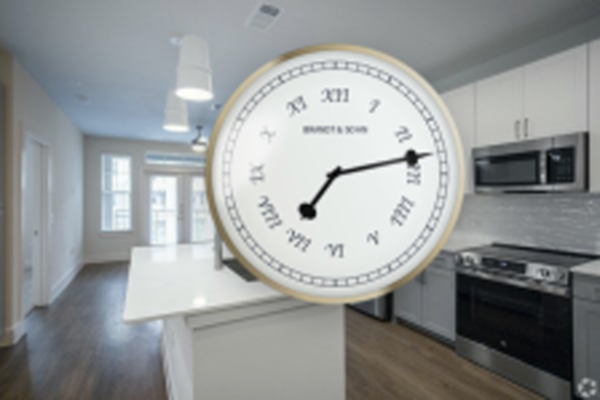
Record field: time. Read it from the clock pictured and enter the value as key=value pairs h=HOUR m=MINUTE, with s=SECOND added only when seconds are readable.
h=7 m=13
